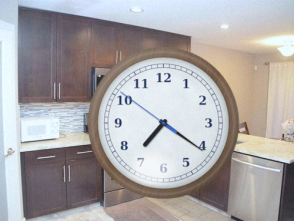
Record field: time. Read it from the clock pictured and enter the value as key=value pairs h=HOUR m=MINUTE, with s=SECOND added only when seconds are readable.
h=7 m=20 s=51
